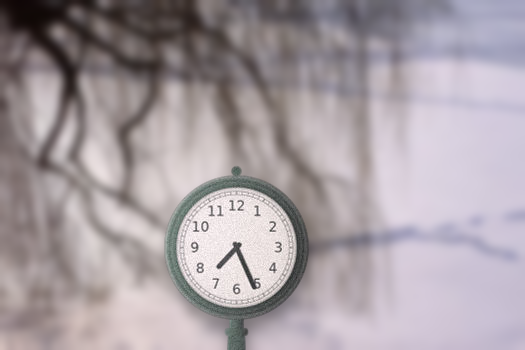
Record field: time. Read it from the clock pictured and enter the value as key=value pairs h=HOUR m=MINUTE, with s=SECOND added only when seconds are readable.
h=7 m=26
